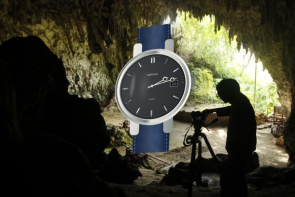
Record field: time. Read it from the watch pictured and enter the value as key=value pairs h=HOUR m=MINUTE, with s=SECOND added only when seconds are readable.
h=2 m=13
